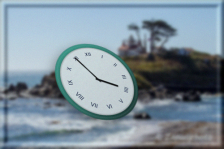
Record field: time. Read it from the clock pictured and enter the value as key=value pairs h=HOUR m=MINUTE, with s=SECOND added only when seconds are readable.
h=3 m=55
